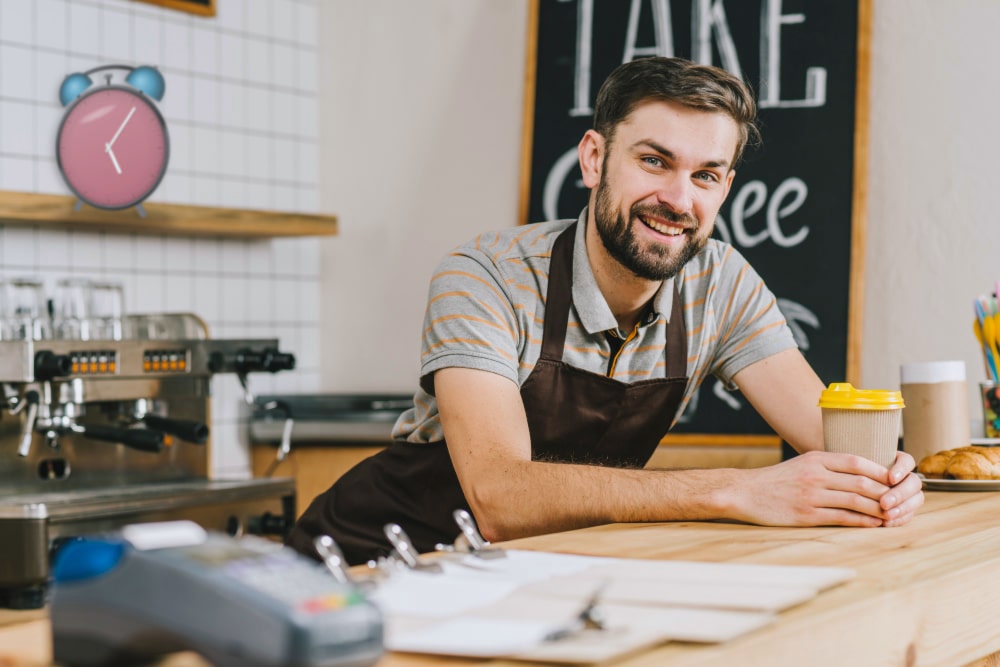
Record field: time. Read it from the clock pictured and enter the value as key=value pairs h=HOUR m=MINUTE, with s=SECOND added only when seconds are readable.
h=5 m=6
